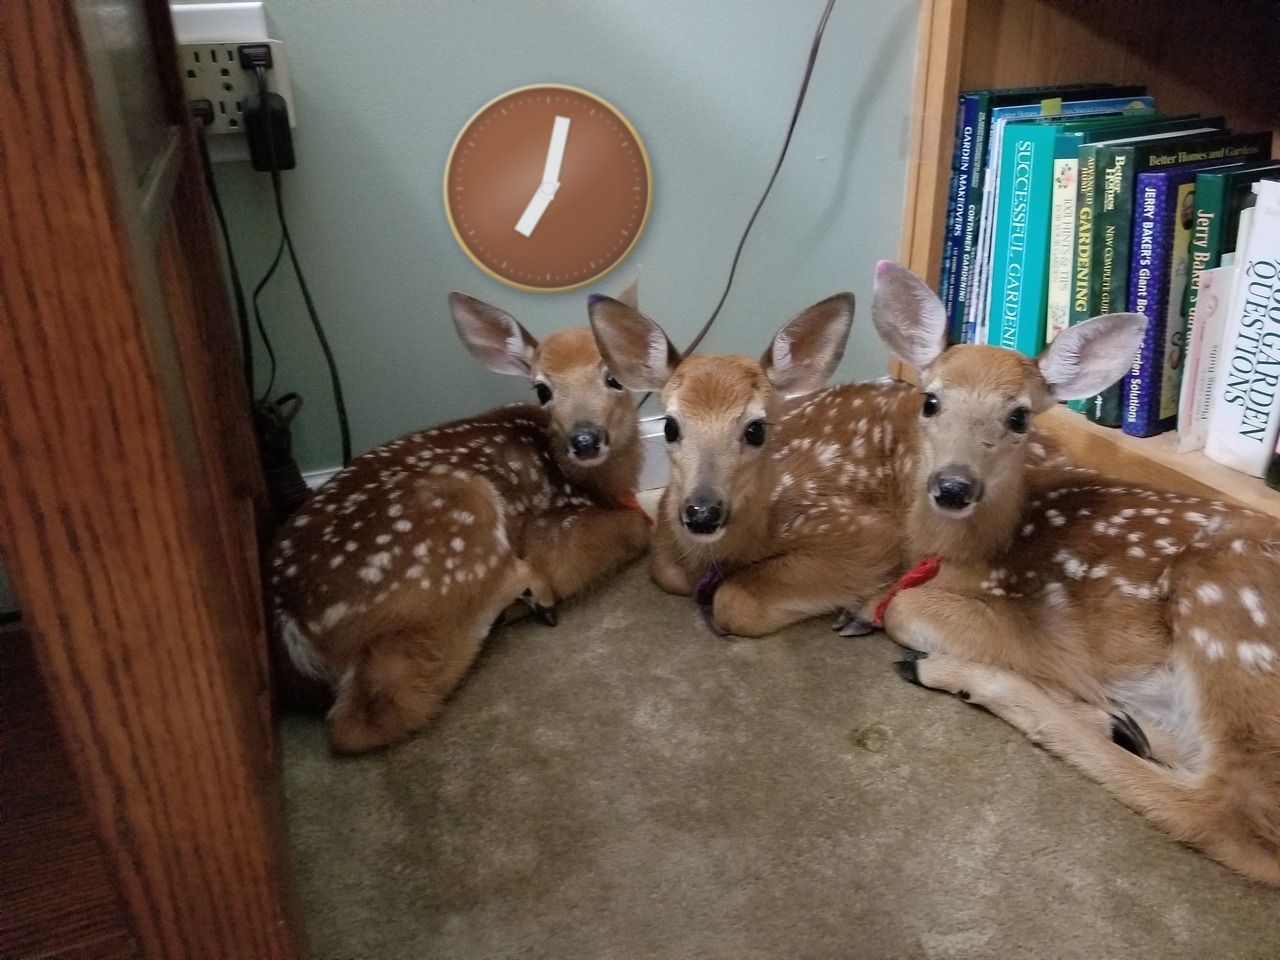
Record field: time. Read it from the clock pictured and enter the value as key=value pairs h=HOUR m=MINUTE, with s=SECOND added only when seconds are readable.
h=7 m=2
